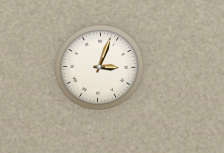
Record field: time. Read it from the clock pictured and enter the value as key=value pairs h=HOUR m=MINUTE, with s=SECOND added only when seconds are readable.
h=3 m=3
